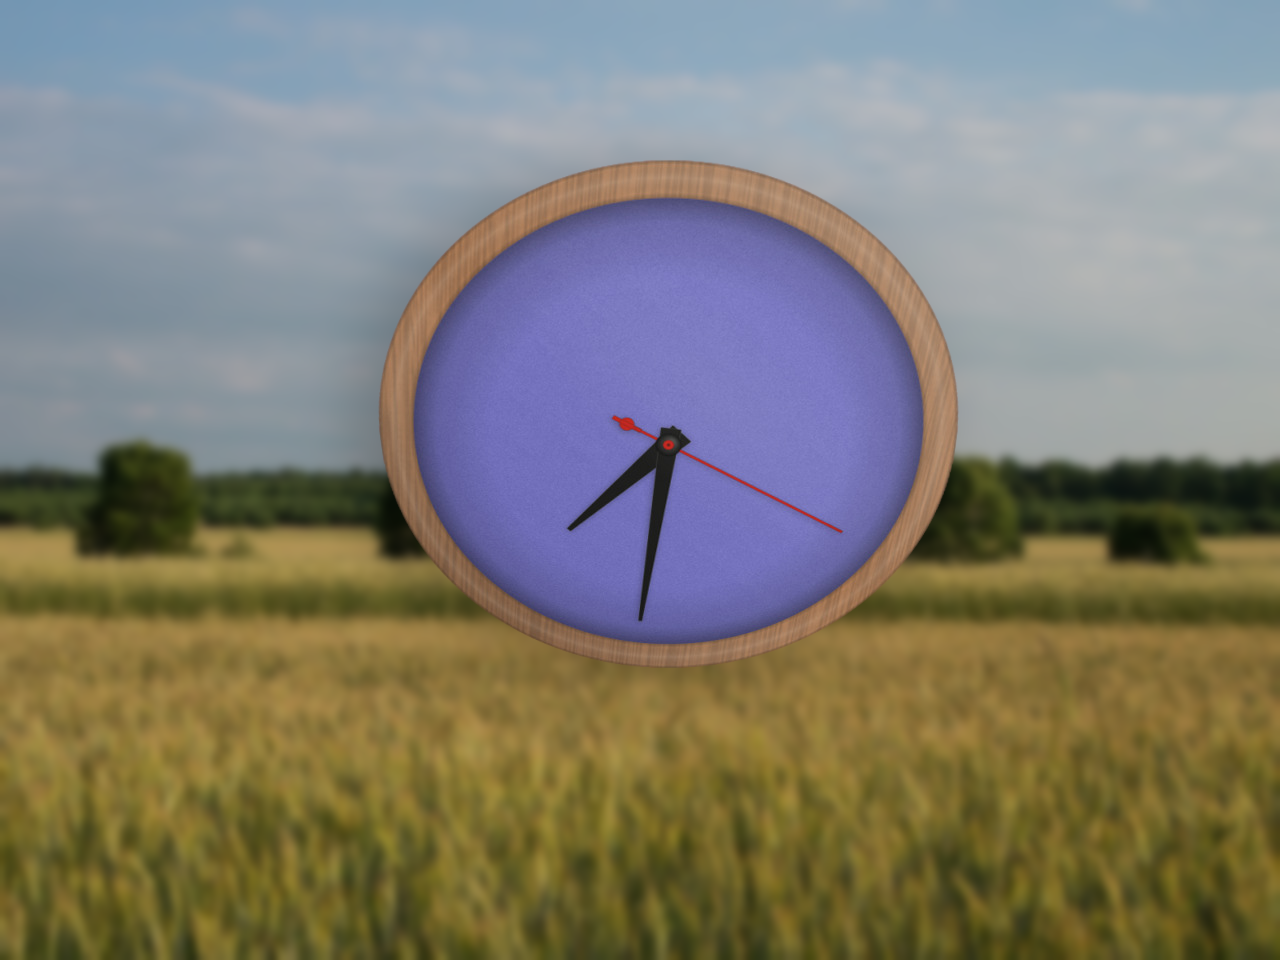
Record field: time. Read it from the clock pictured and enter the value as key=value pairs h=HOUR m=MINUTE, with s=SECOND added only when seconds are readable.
h=7 m=31 s=20
